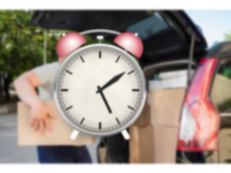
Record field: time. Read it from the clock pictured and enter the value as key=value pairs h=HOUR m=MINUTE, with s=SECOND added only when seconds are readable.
h=5 m=9
